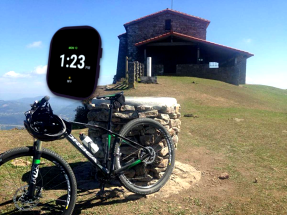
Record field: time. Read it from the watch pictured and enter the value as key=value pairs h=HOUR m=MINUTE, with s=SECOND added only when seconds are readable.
h=1 m=23
